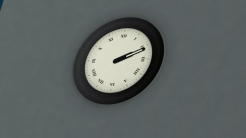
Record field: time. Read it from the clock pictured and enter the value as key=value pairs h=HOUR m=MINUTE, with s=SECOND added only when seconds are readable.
h=2 m=11
